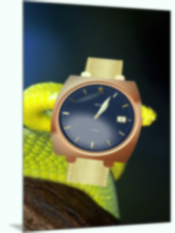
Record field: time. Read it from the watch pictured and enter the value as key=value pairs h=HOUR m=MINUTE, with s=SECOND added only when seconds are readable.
h=1 m=4
